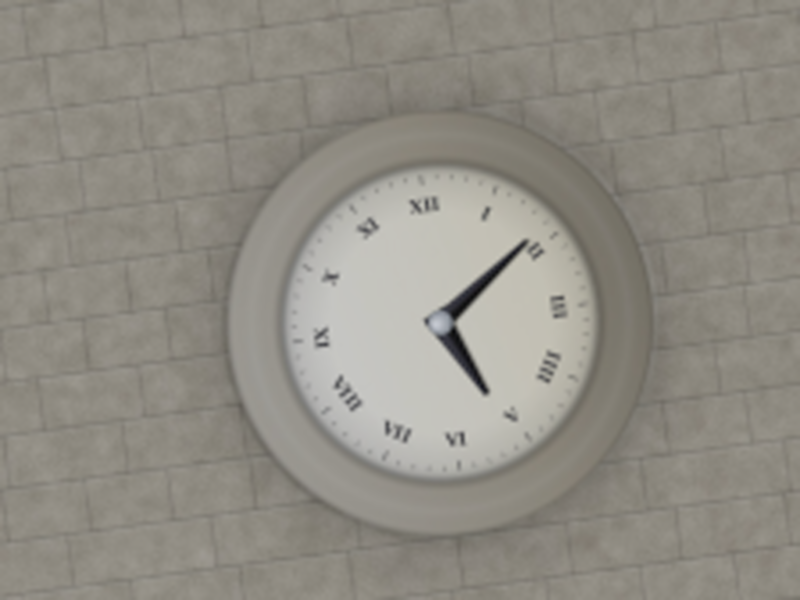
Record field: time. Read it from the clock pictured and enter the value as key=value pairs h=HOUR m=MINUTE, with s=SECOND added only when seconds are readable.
h=5 m=9
